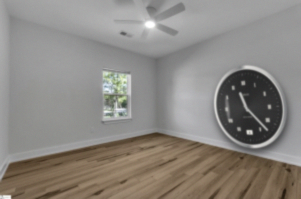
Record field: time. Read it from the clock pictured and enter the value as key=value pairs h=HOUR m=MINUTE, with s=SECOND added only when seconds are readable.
h=11 m=23
